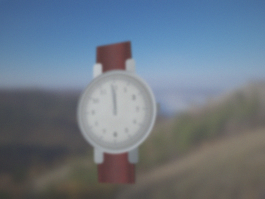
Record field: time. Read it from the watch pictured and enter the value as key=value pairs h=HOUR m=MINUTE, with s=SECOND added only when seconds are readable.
h=11 m=59
